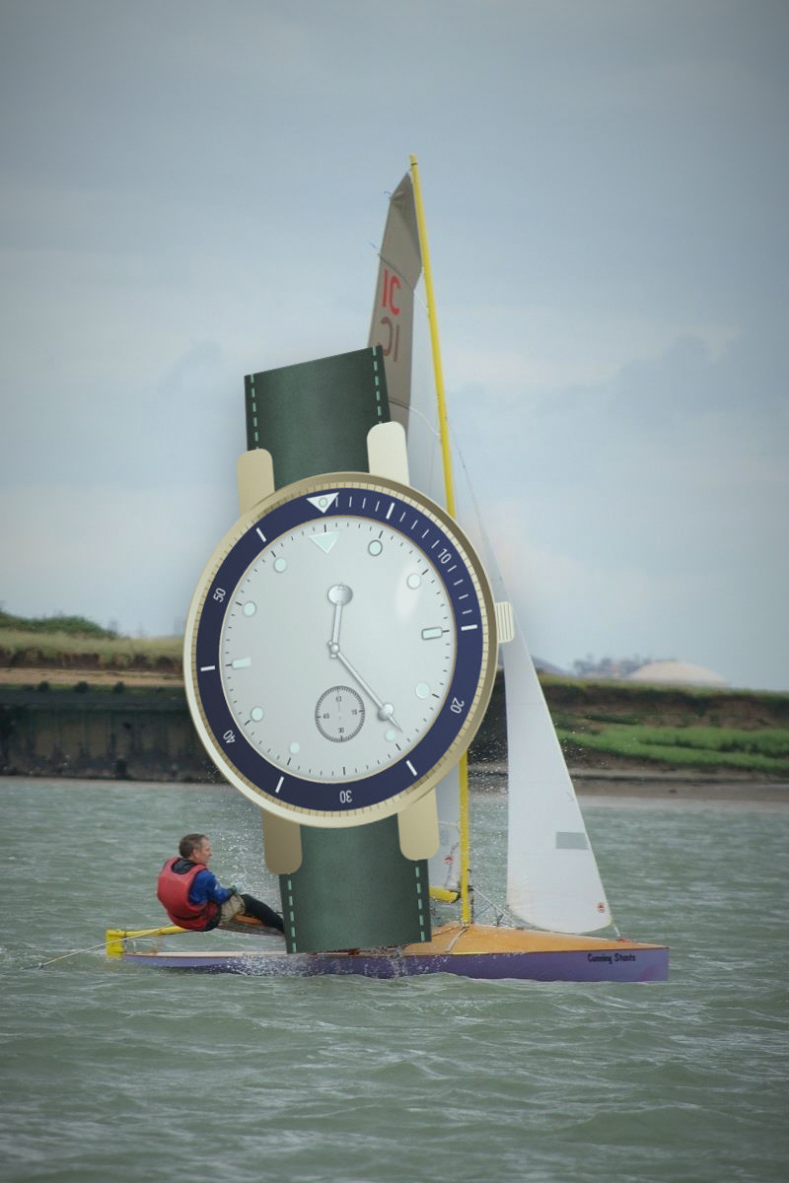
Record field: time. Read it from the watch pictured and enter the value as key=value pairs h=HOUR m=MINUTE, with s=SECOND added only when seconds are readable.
h=12 m=24
